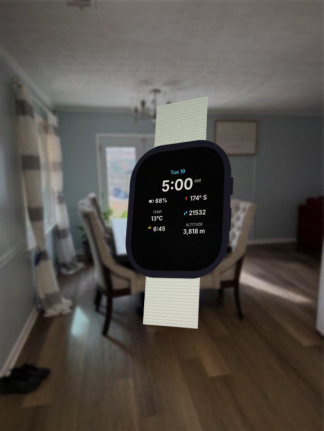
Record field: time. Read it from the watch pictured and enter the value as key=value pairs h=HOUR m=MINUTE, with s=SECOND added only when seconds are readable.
h=5 m=0
